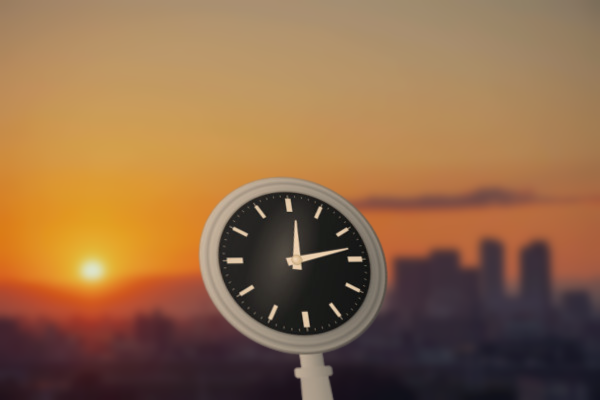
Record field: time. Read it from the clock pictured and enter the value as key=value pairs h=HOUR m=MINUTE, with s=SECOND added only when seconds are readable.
h=12 m=13
